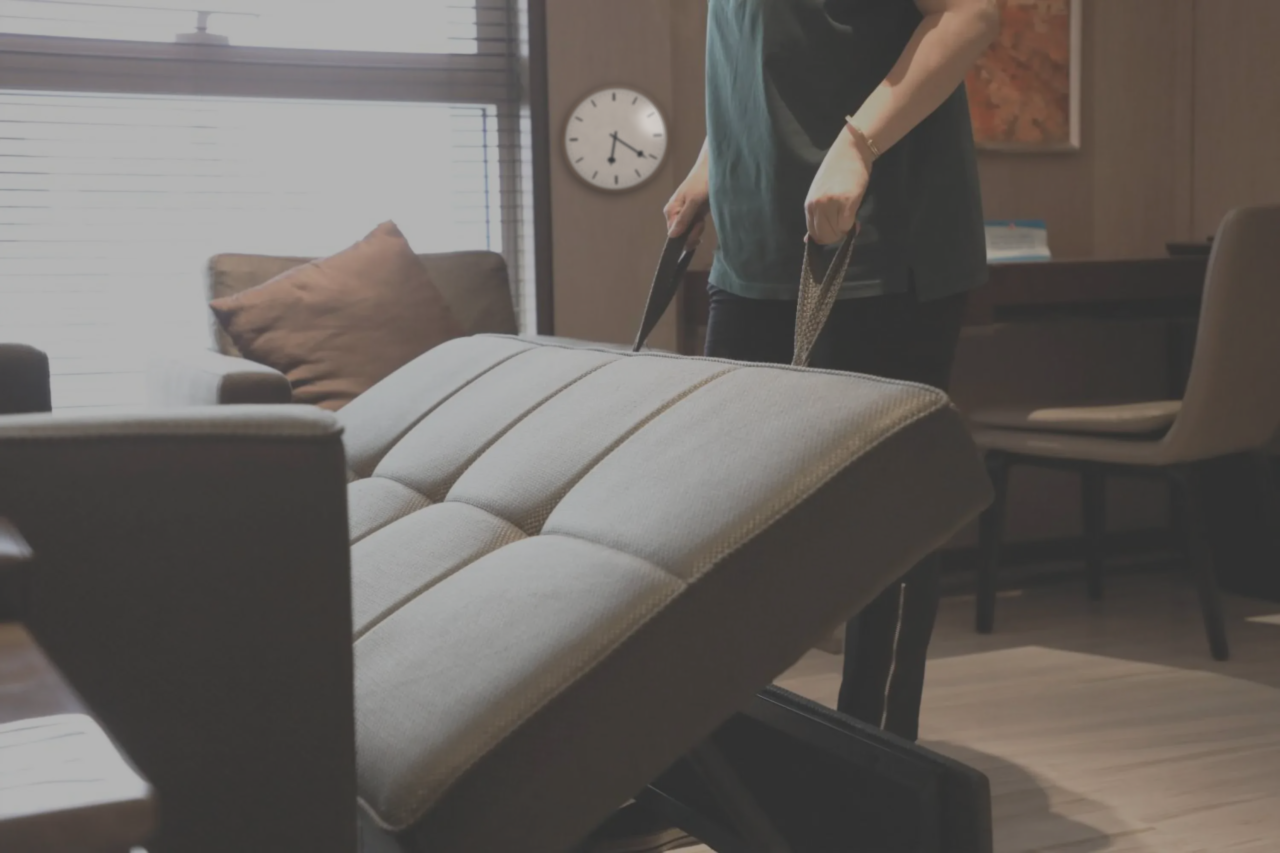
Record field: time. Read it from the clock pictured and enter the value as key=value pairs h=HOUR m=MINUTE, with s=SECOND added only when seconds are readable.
h=6 m=21
